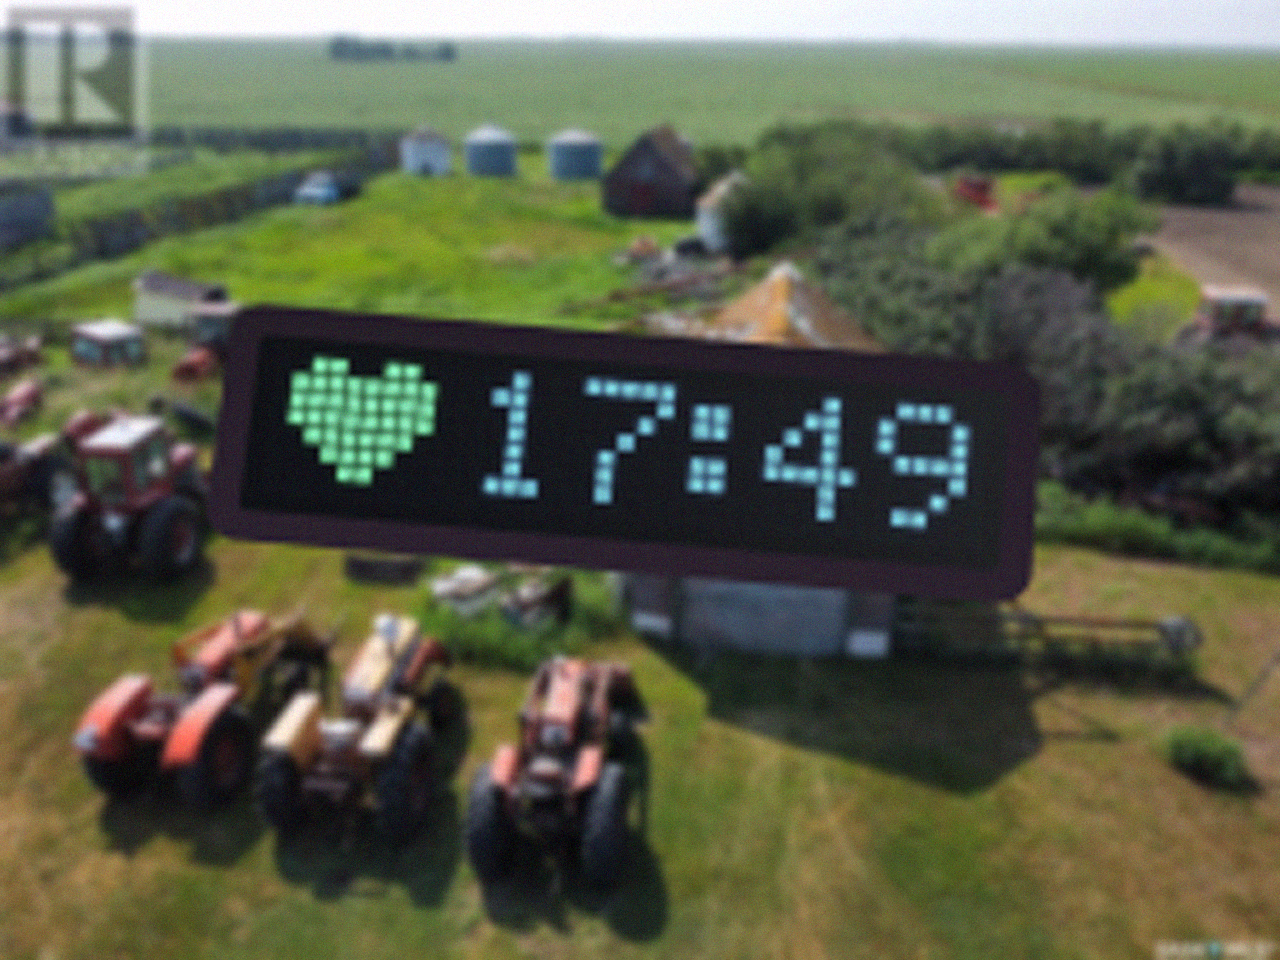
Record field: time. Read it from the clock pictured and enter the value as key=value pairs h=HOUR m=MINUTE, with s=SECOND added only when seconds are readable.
h=17 m=49
